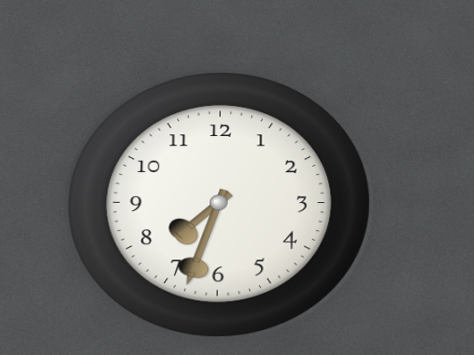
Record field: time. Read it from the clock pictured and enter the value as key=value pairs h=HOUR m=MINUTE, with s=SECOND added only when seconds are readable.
h=7 m=33
